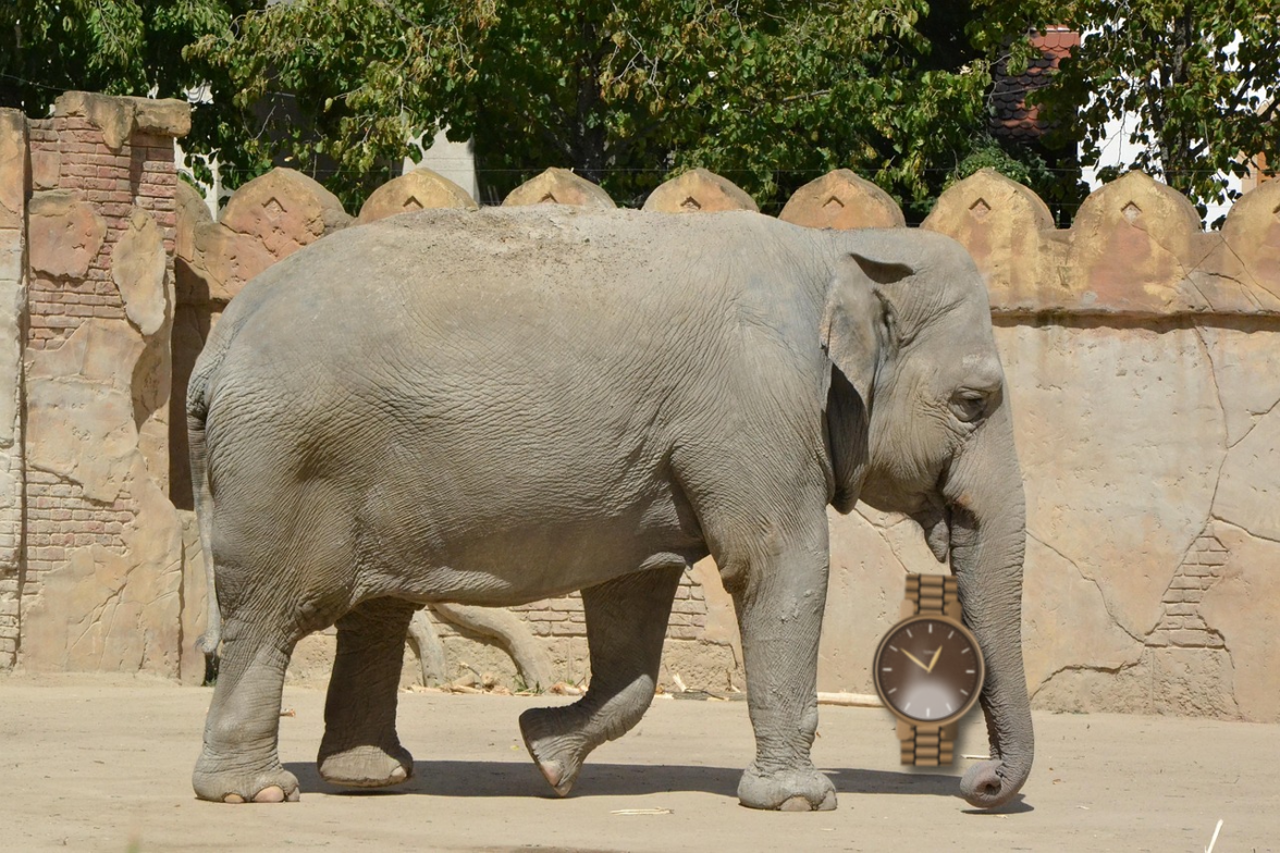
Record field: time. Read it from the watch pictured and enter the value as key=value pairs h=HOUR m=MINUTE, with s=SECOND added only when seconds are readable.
h=12 m=51
